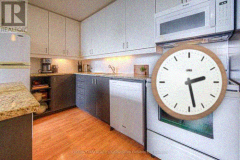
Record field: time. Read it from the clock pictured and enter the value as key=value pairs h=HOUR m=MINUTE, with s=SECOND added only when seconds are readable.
h=2 m=28
